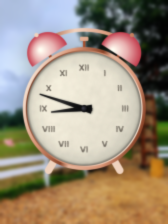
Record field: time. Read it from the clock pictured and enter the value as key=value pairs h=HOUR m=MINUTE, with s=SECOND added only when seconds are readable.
h=8 m=48
